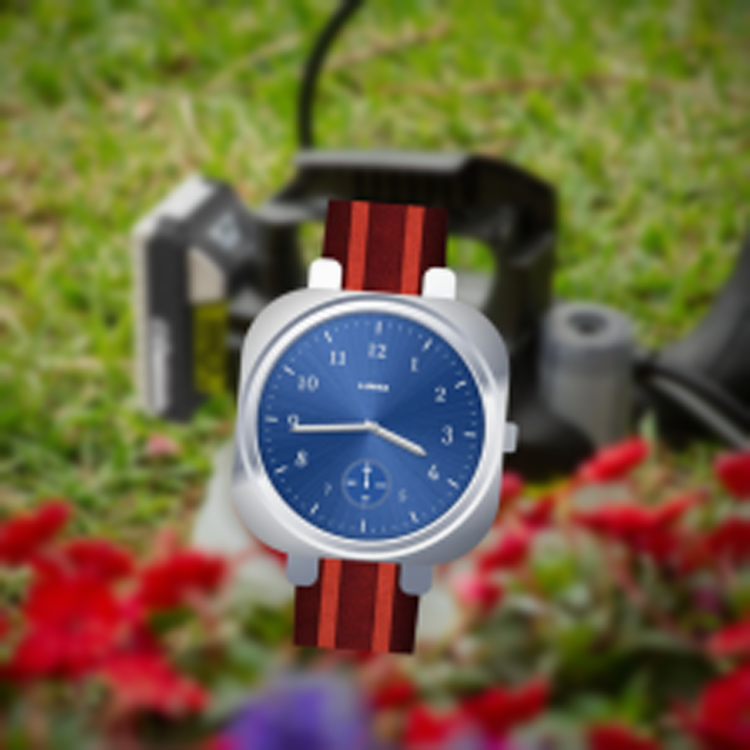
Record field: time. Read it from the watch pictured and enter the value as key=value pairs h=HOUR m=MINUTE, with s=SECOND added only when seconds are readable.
h=3 m=44
